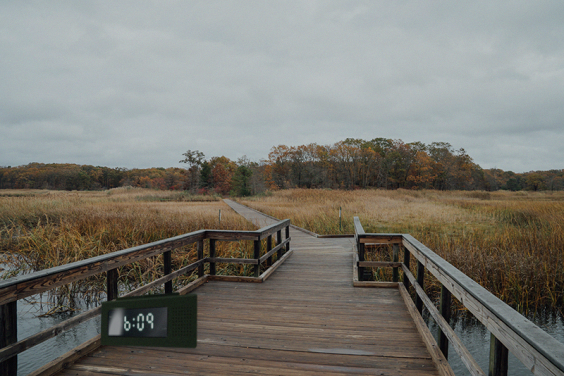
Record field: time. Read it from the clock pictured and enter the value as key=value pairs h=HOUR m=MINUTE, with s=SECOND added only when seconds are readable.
h=6 m=9
